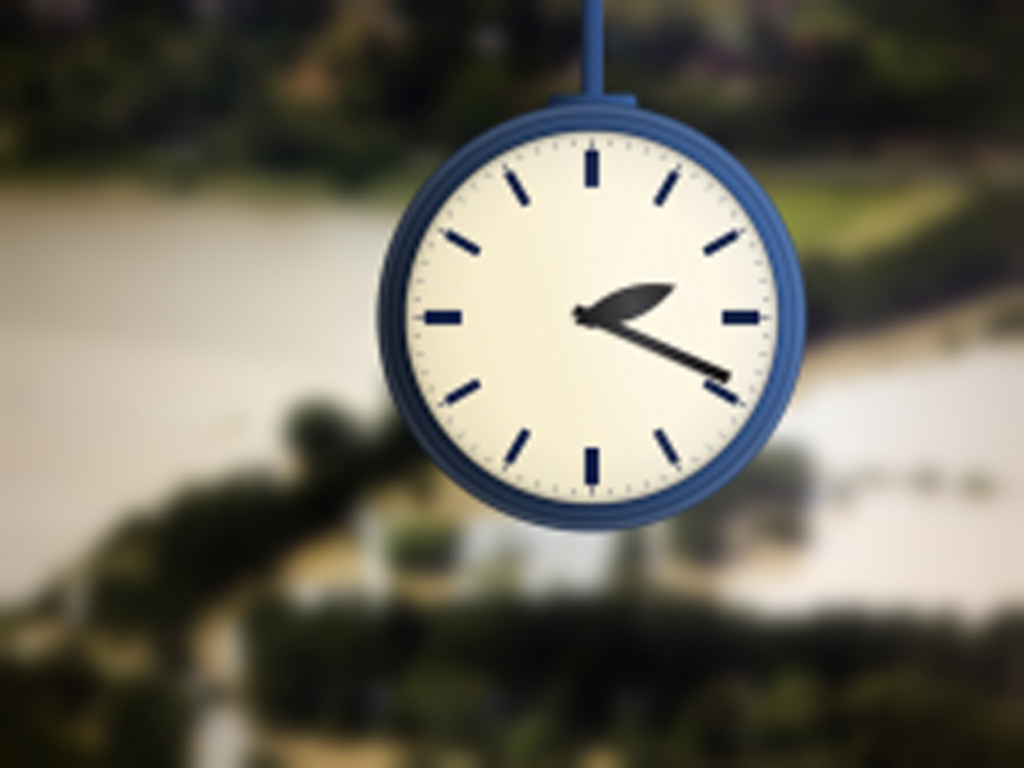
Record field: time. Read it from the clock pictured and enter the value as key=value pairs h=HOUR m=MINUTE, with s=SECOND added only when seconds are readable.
h=2 m=19
